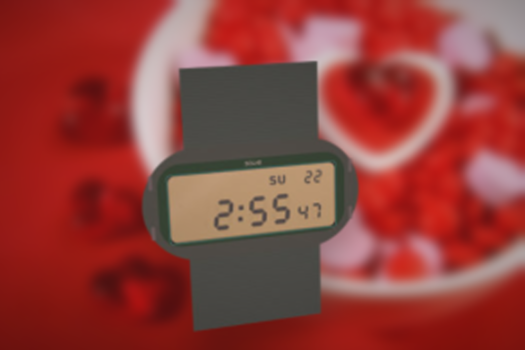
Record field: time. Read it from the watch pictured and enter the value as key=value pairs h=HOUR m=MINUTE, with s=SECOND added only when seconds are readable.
h=2 m=55 s=47
